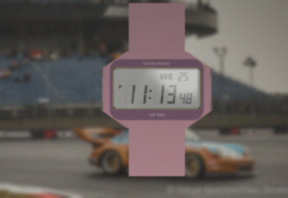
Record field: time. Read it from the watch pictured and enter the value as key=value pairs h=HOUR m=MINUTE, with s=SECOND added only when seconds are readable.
h=11 m=13 s=48
